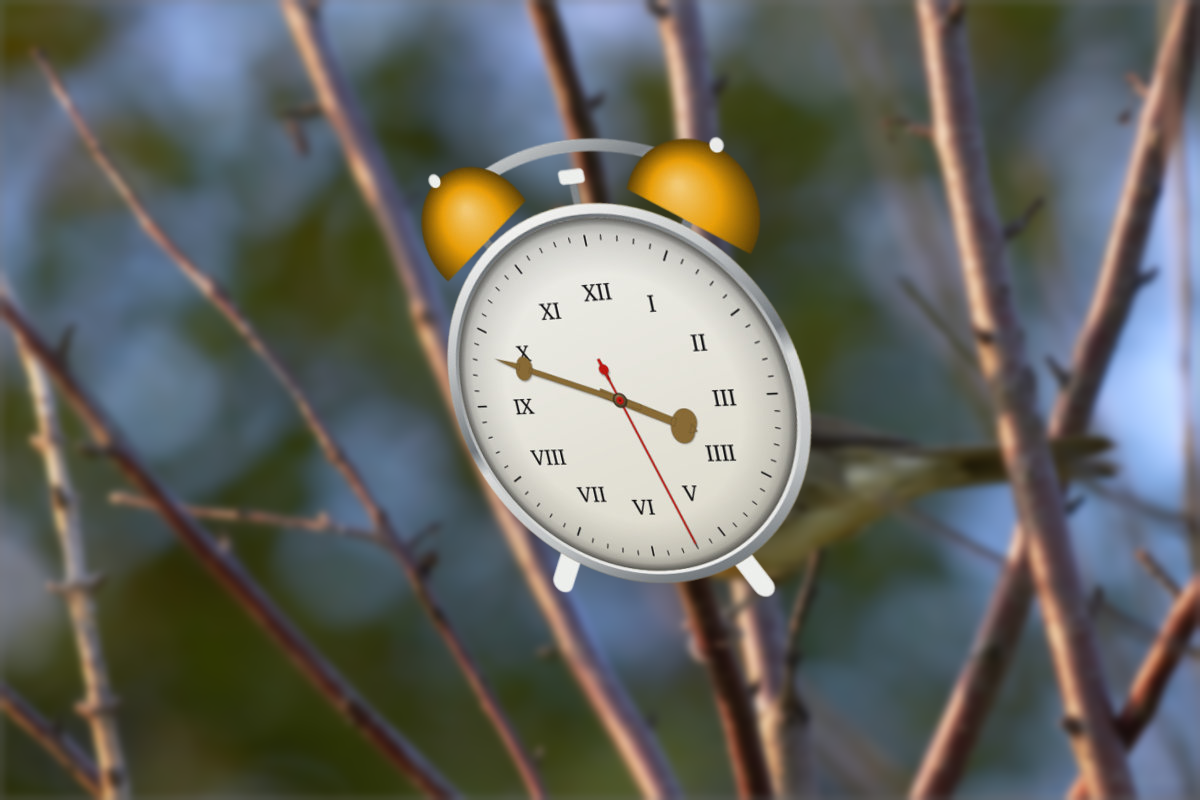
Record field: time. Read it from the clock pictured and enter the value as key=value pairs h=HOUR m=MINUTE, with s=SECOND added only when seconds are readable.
h=3 m=48 s=27
